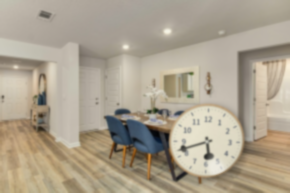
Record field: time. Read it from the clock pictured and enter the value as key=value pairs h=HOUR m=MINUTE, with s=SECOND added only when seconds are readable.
h=5 m=42
